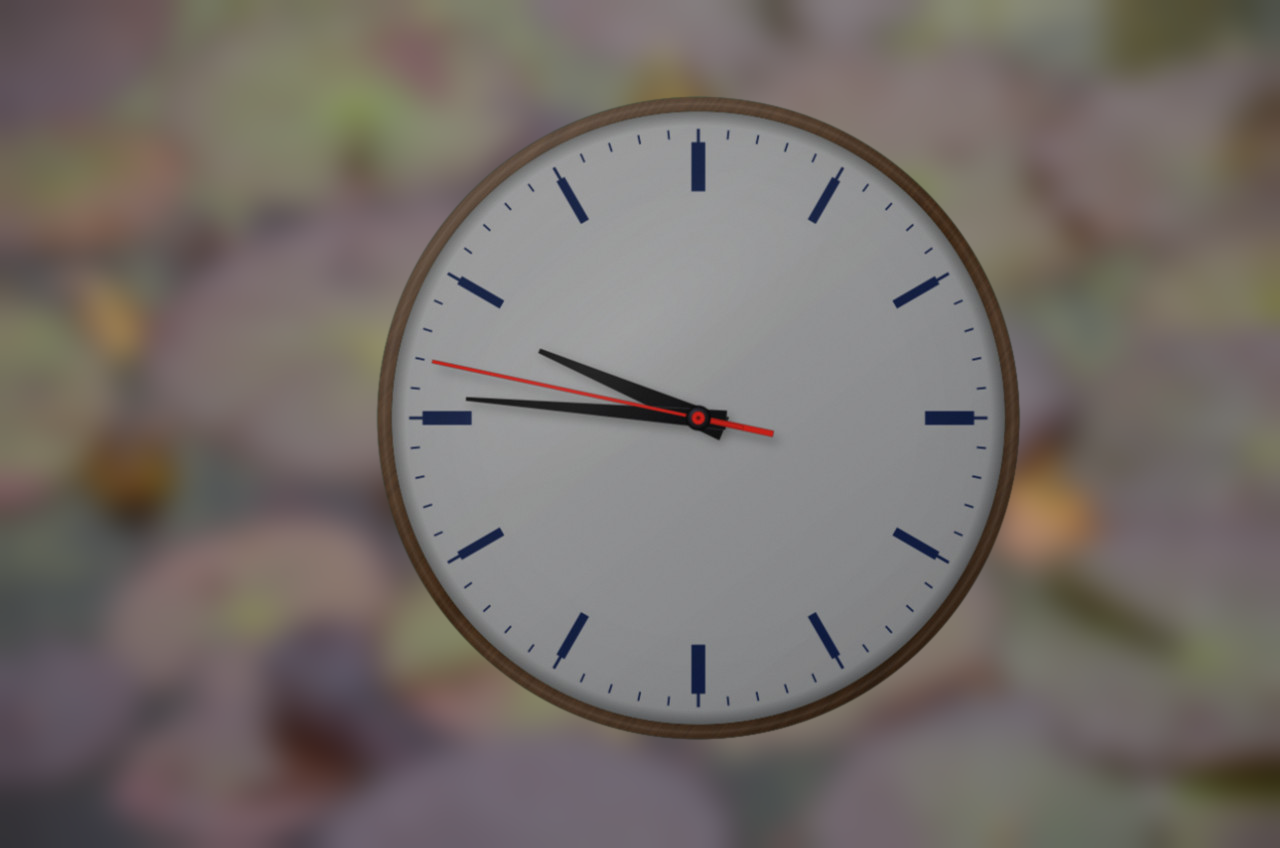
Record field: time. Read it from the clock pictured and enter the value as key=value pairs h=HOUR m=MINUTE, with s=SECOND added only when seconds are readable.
h=9 m=45 s=47
